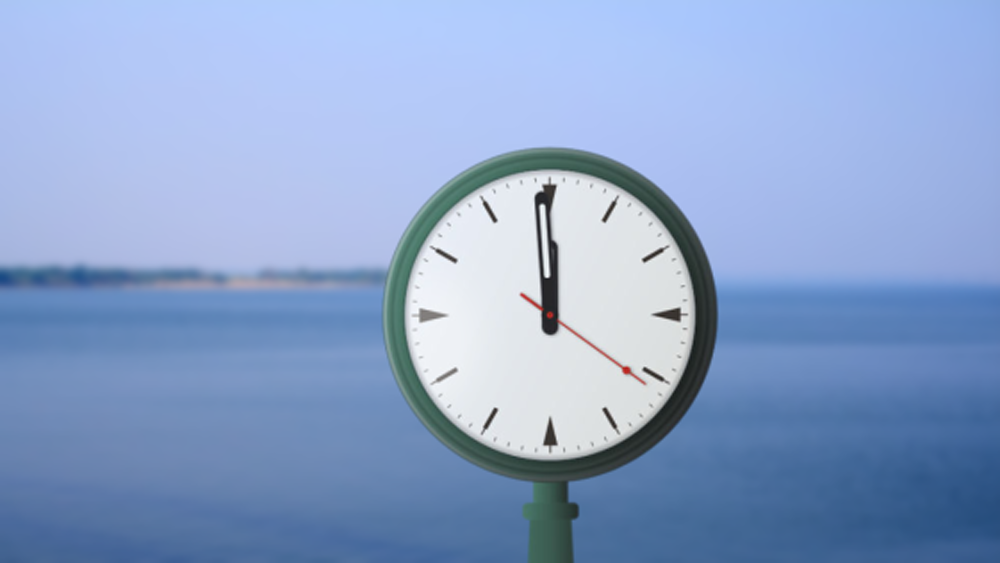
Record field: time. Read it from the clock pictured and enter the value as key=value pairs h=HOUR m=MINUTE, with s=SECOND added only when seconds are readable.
h=11 m=59 s=21
